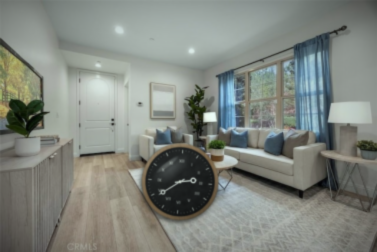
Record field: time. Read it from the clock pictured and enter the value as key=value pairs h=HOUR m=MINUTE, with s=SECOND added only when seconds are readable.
h=2 m=39
